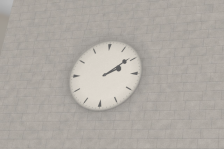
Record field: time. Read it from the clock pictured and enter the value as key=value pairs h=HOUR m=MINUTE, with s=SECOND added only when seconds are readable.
h=2 m=9
